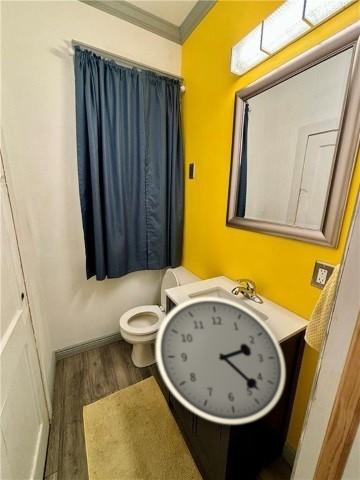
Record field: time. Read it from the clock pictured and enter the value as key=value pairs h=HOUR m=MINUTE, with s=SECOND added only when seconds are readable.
h=2 m=23
